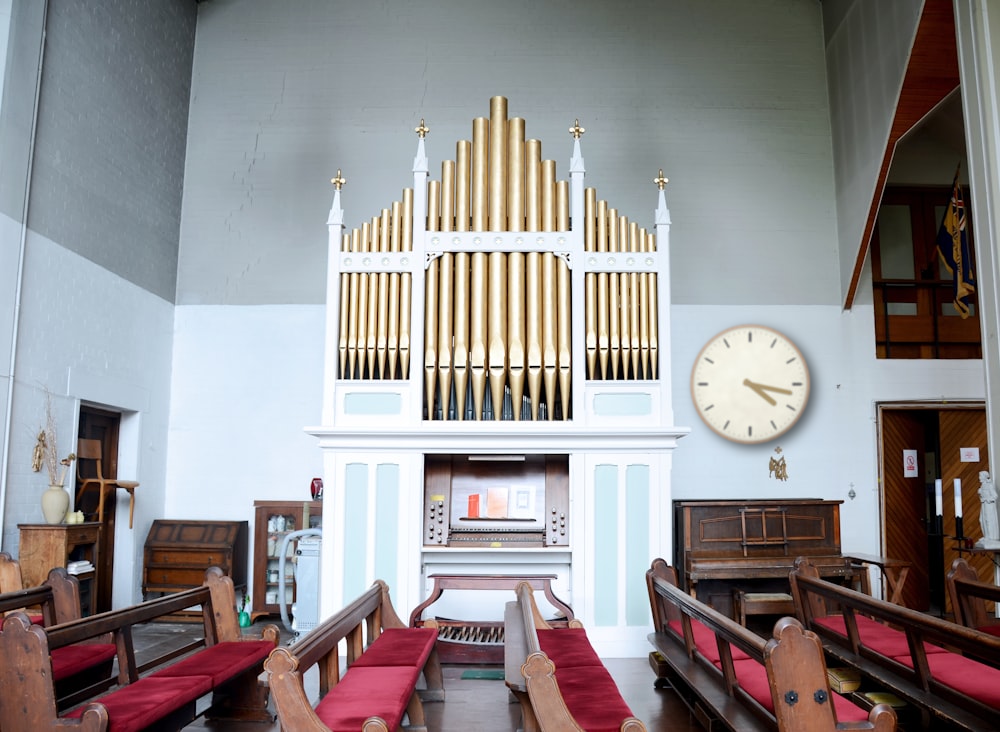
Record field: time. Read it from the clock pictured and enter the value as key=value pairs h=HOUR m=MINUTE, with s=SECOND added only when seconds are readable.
h=4 m=17
